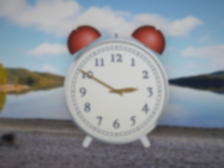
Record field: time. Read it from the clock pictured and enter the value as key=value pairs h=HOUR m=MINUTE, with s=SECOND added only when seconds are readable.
h=2 m=50
